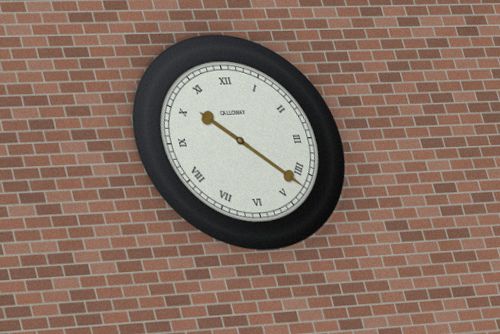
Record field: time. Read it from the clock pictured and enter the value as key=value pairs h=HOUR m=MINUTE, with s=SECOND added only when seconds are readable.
h=10 m=22
